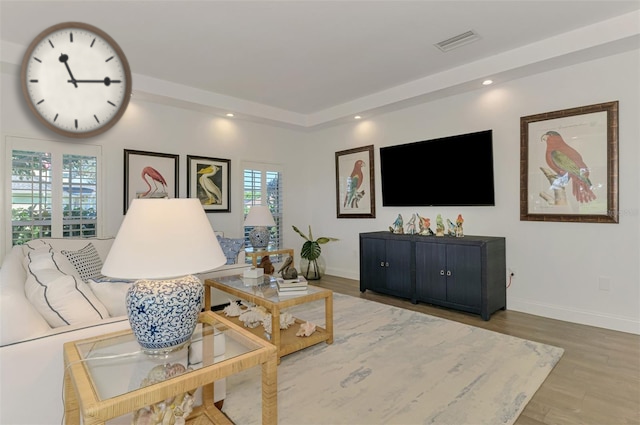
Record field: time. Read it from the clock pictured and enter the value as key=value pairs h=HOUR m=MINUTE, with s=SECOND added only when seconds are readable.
h=11 m=15
